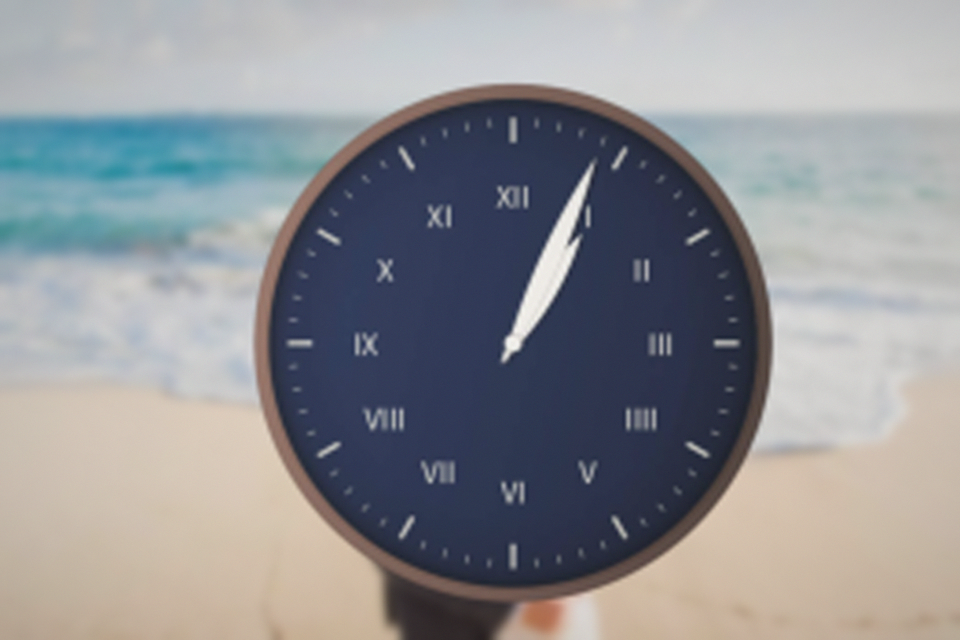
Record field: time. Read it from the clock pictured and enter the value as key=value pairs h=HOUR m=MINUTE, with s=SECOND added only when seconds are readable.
h=1 m=4
